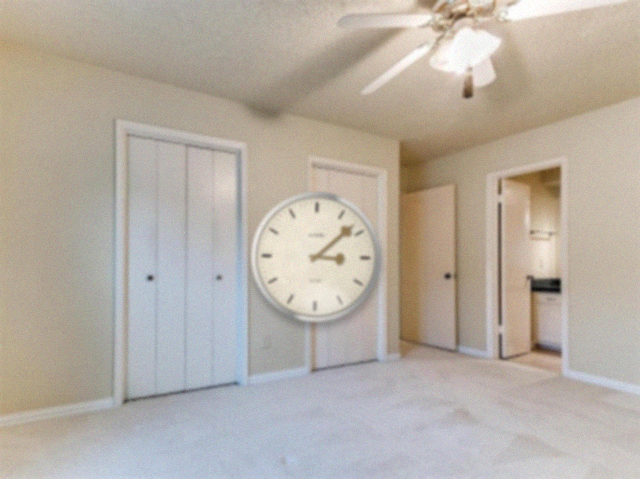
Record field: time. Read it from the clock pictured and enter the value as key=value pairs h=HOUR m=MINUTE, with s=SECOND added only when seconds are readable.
h=3 m=8
